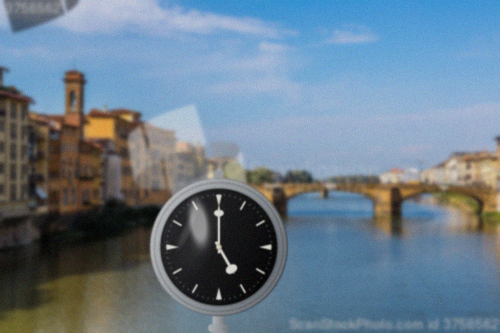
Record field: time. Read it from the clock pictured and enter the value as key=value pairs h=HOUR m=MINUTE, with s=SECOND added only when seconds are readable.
h=5 m=0
